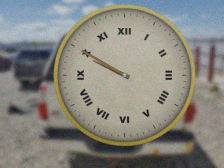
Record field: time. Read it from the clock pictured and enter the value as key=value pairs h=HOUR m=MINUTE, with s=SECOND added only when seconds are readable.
h=9 m=50
